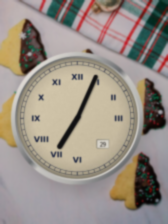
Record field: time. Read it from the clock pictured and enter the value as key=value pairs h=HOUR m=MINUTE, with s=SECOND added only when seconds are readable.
h=7 m=4
